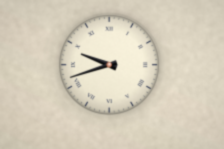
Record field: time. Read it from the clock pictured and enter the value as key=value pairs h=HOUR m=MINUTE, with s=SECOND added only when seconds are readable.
h=9 m=42
